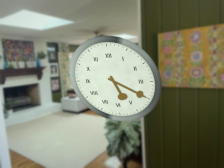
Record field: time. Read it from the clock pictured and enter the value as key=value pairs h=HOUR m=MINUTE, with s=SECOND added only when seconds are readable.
h=5 m=20
